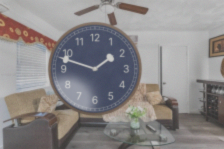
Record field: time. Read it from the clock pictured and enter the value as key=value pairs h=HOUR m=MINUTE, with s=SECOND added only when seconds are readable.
h=1 m=48
